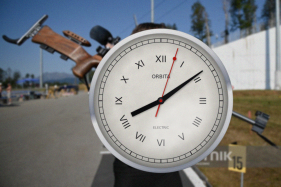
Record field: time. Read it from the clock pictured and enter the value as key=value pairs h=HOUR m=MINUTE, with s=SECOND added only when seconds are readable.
h=8 m=9 s=3
